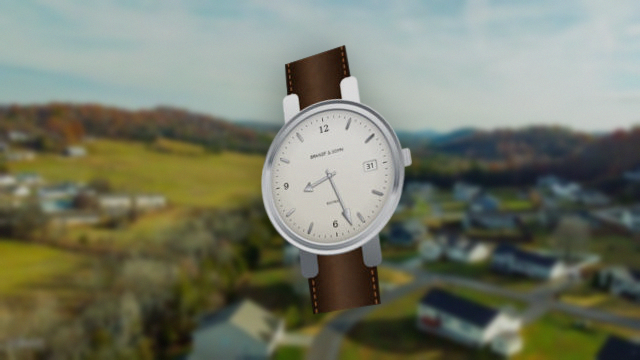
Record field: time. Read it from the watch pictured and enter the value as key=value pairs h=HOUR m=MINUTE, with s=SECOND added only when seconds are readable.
h=8 m=27
